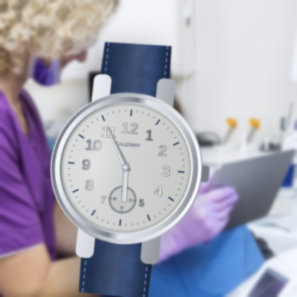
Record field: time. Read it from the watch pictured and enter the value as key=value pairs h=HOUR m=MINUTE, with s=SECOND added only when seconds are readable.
h=5 m=55
